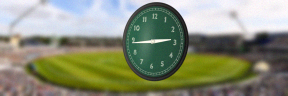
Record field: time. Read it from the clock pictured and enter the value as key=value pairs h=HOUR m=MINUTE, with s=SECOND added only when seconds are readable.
h=2 m=44
